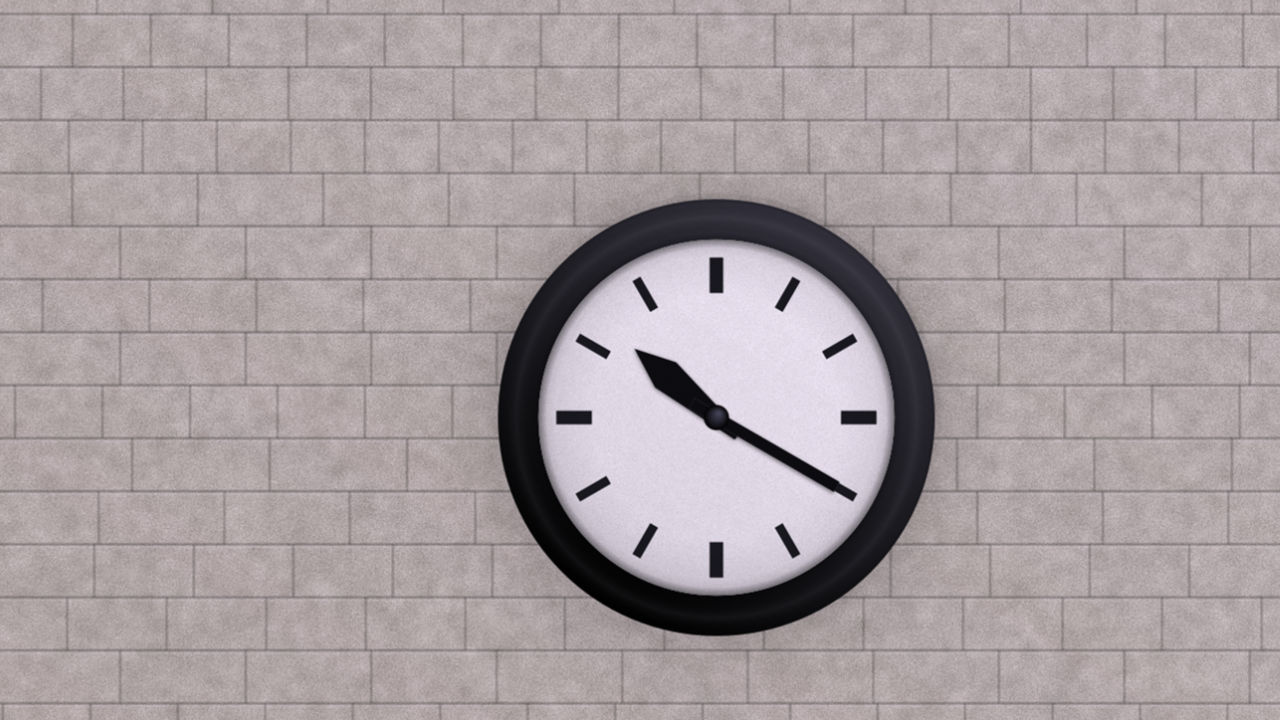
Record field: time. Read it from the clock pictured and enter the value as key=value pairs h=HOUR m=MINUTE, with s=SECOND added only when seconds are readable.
h=10 m=20
